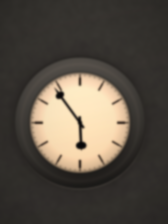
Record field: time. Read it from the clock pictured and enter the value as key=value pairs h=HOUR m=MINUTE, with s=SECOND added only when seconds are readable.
h=5 m=54
